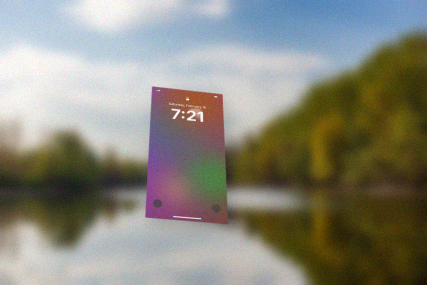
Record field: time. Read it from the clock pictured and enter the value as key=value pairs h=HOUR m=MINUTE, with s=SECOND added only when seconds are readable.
h=7 m=21
